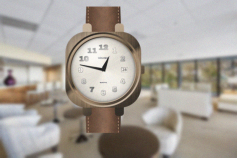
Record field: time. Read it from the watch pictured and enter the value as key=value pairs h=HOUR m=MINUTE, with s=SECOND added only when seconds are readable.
h=12 m=47
